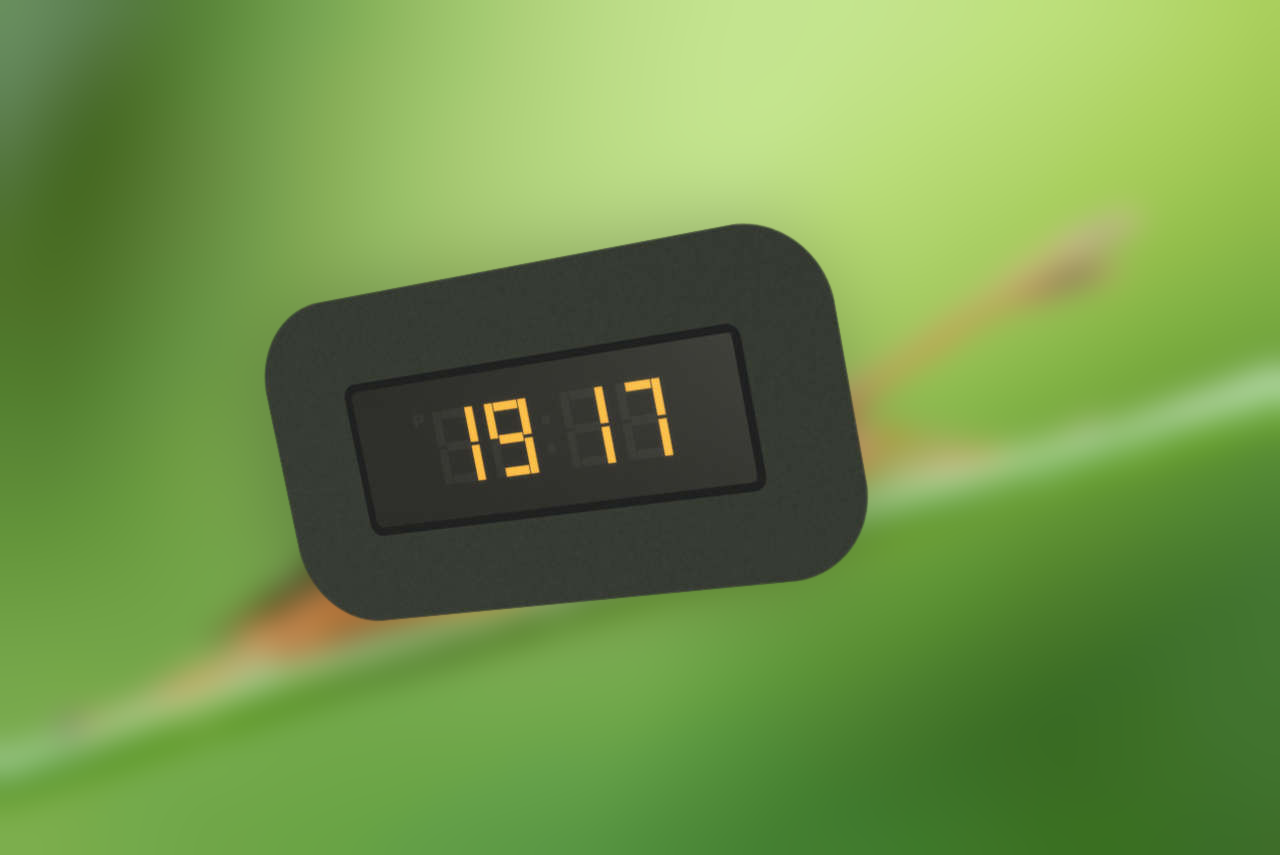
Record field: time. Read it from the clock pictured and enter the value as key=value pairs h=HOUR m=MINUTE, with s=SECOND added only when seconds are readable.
h=19 m=17
